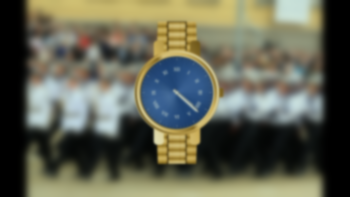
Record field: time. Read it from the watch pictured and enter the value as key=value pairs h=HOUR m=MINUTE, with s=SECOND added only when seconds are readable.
h=4 m=22
